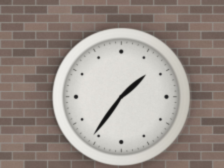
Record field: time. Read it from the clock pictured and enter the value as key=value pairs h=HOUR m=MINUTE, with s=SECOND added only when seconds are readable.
h=1 m=36
